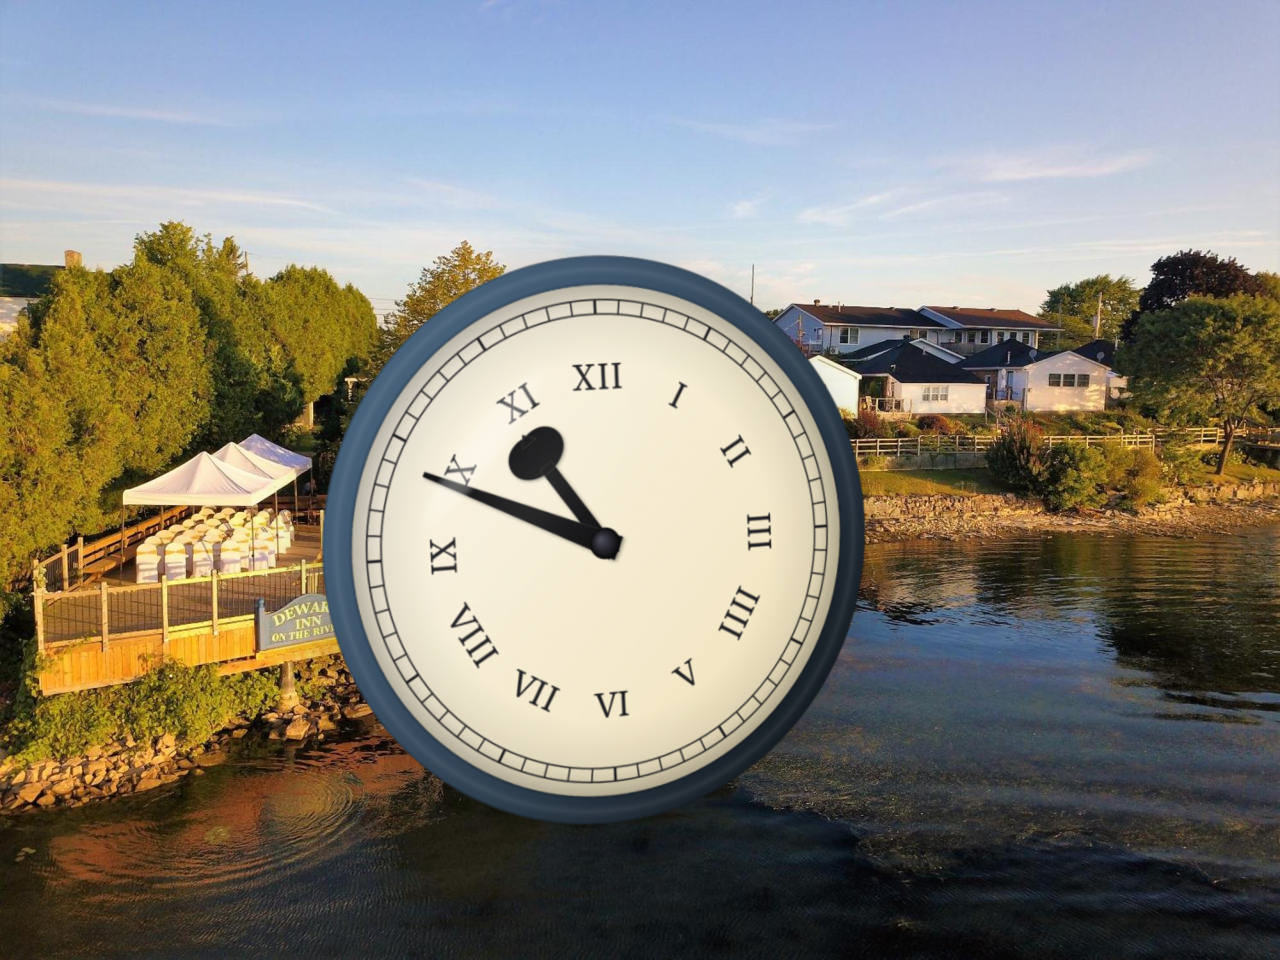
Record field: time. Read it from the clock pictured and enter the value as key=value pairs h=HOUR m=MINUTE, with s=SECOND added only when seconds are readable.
h=10 m=49
